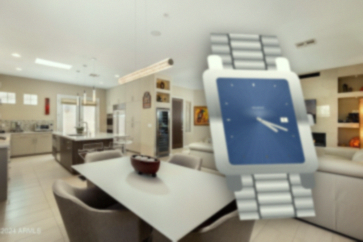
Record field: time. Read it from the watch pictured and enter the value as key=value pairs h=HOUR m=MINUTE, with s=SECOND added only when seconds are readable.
h=4 m=19
